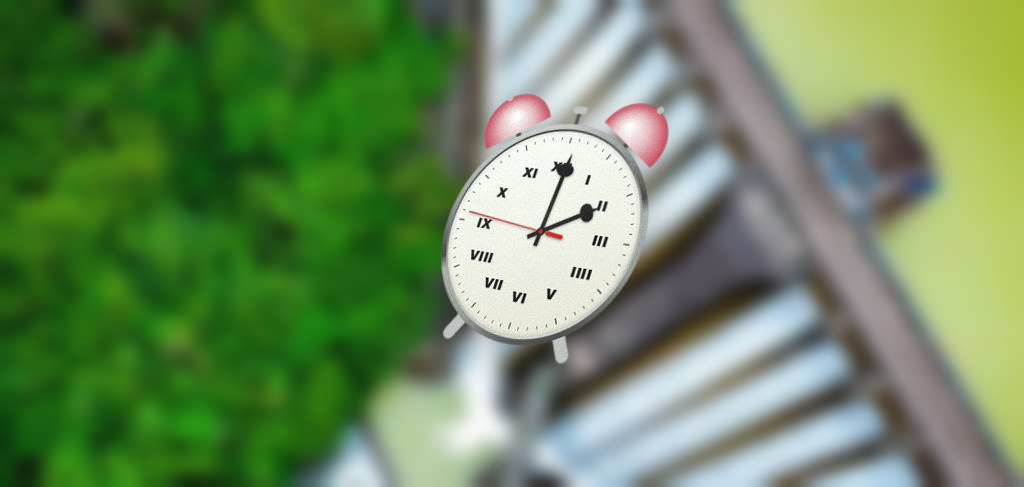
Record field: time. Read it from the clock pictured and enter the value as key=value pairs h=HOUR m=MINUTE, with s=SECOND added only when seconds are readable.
h=2 m=0 s=46
